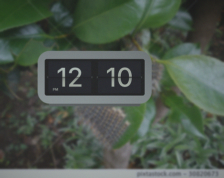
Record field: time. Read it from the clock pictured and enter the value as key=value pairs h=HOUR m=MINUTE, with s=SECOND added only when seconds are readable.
h=12 m=10
